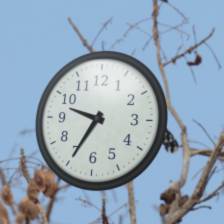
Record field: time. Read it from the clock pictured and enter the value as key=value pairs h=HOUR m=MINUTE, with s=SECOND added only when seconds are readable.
h=9 m=35
